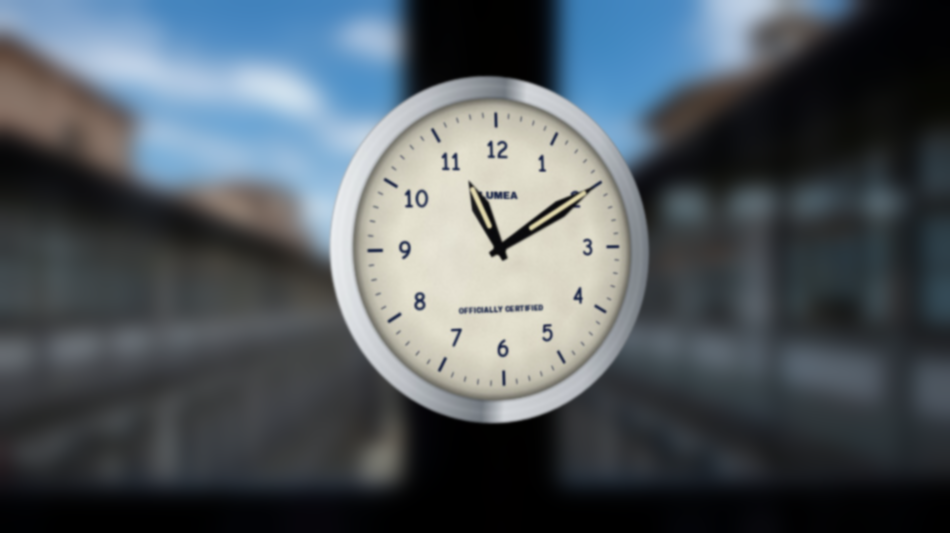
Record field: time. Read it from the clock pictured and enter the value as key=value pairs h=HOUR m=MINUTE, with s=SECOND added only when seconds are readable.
h=11 m=10
